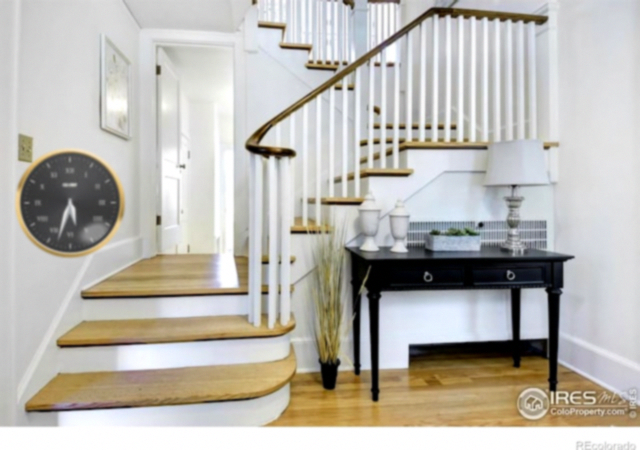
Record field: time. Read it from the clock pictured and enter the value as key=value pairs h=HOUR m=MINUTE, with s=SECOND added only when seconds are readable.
h=5 m=33
